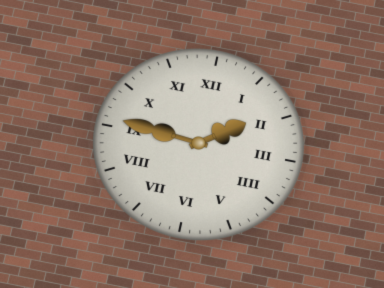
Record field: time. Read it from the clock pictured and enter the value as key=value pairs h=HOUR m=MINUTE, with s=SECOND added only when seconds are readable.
h=1 m=46
